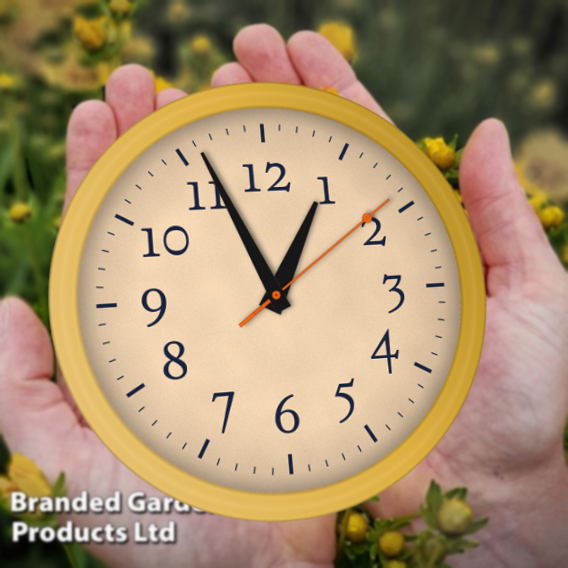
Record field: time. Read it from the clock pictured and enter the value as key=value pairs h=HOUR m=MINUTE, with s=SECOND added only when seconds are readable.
h=12 m=56 s=9
